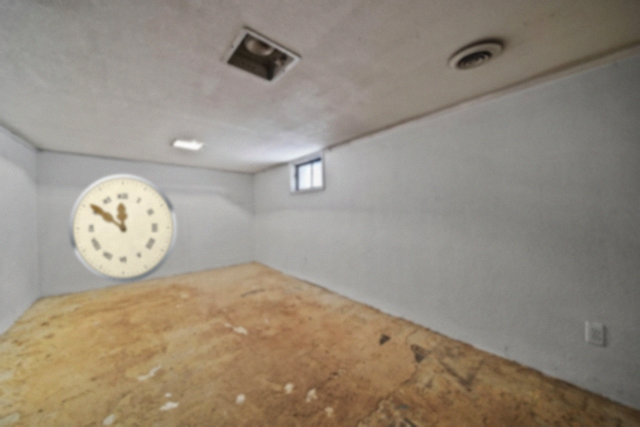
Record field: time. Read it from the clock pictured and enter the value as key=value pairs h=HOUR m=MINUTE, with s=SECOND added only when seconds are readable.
h=11 m=51
